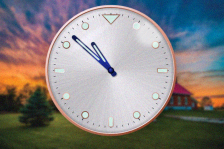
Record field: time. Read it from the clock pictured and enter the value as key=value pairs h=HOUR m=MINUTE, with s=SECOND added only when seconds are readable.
h=10 m=52
